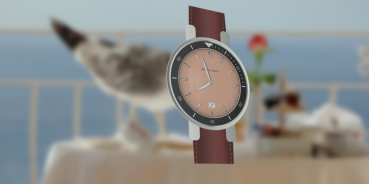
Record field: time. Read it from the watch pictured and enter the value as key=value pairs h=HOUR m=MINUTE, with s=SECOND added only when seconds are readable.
h=7 m=57
